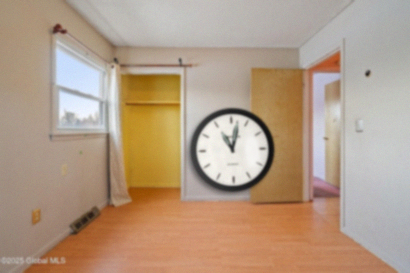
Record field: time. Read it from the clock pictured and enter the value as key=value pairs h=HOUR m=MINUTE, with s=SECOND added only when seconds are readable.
h=11 m=2
